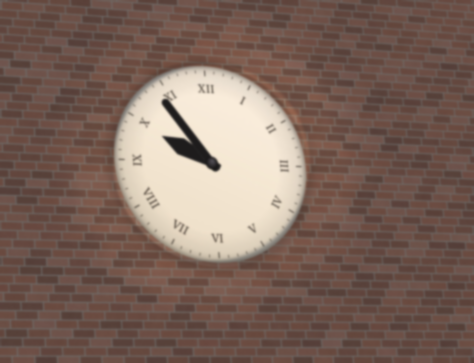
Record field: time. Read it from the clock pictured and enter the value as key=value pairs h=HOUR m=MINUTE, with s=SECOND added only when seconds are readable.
h=9 m=54
